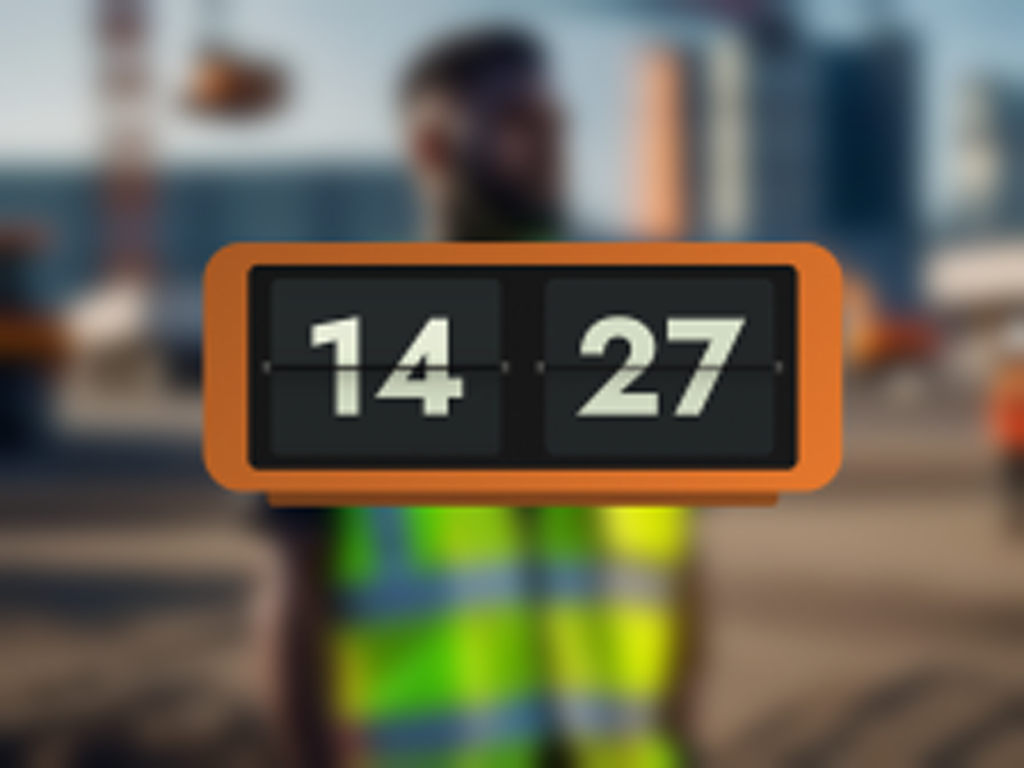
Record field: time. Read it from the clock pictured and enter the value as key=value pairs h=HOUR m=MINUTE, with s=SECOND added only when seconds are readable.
h=14 m=27
